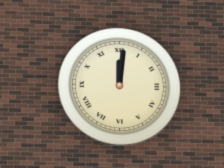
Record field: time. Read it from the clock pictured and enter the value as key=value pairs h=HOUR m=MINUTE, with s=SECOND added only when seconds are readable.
h=12 m=1
